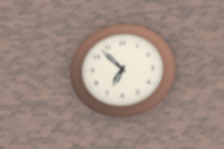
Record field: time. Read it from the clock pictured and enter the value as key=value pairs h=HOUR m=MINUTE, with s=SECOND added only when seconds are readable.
h=6 m=53
